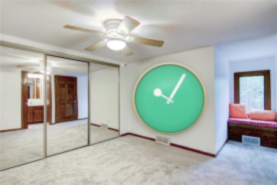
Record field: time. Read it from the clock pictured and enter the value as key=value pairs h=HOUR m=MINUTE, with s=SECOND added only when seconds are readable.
h=10 m=5
